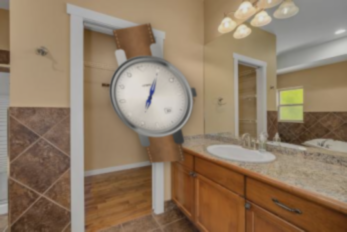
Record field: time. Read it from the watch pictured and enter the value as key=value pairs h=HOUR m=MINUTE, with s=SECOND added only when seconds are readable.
h=7 m=5
